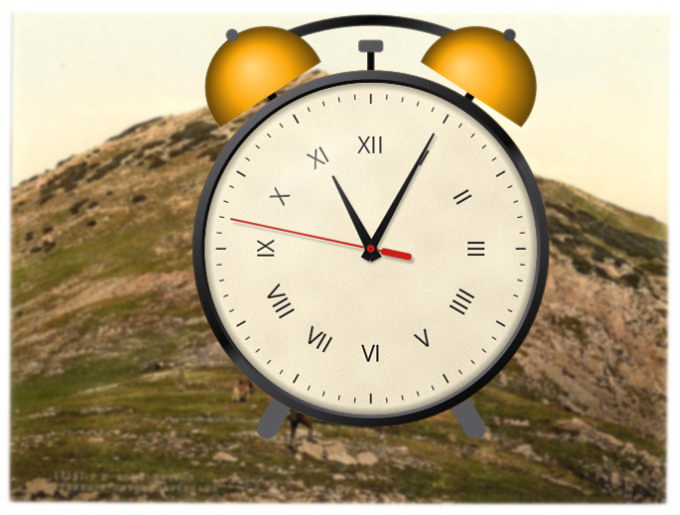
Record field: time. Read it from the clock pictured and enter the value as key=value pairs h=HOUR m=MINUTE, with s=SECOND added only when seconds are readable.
h=11 m=4 s=47
